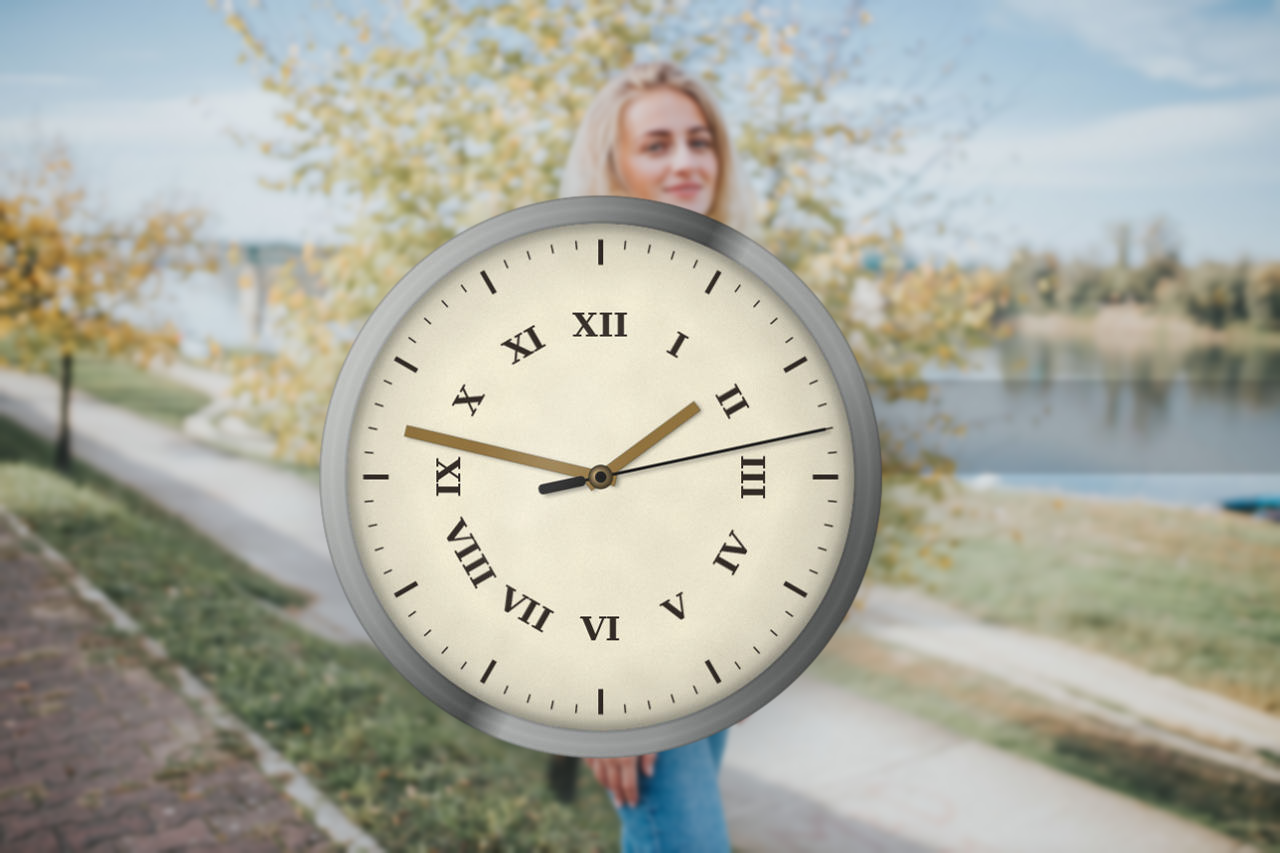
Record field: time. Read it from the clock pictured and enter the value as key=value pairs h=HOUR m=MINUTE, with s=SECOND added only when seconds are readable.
h=1 m=47 s=13
